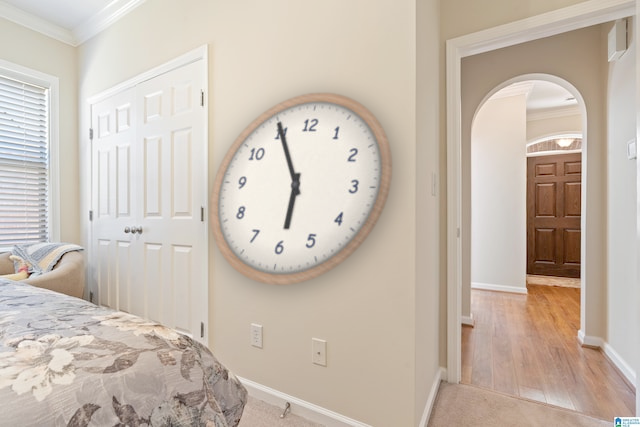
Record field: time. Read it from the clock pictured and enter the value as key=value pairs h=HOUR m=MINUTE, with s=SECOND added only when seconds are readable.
h=5 m=55
